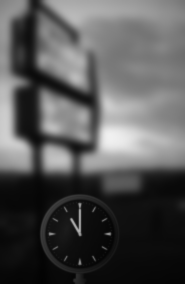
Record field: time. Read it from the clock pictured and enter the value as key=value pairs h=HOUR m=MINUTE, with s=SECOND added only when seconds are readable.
h=11 m=0
